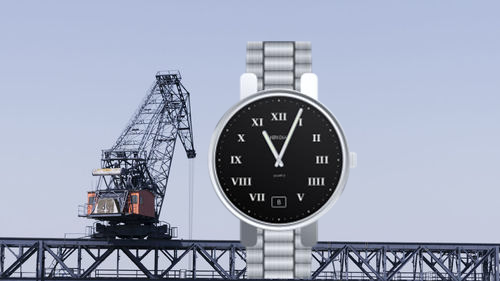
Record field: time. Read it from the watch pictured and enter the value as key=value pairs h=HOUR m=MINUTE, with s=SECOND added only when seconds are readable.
h=11 m=4
